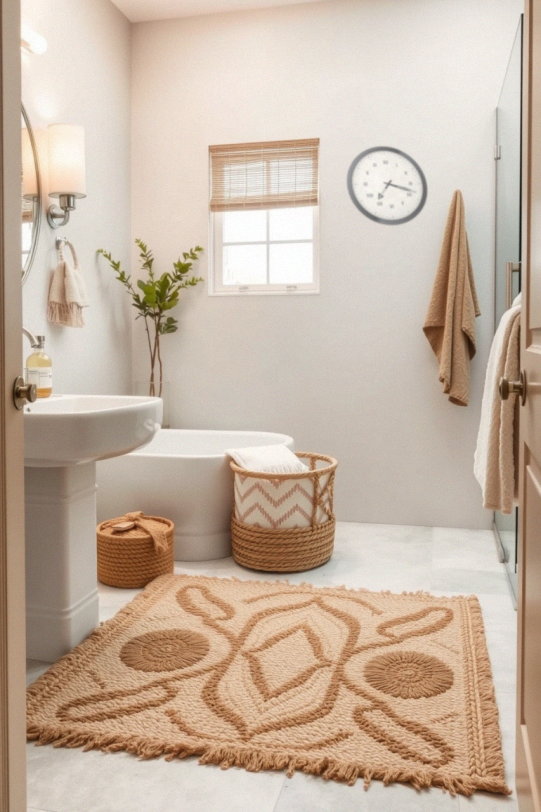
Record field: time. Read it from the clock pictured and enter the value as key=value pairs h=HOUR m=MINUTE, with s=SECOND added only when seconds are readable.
h=7 m=18
